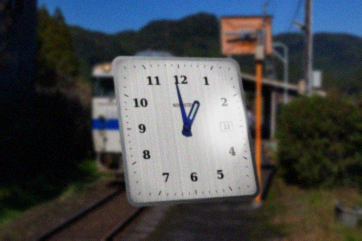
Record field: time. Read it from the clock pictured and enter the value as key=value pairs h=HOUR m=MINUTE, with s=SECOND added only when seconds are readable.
h=12 m=59
